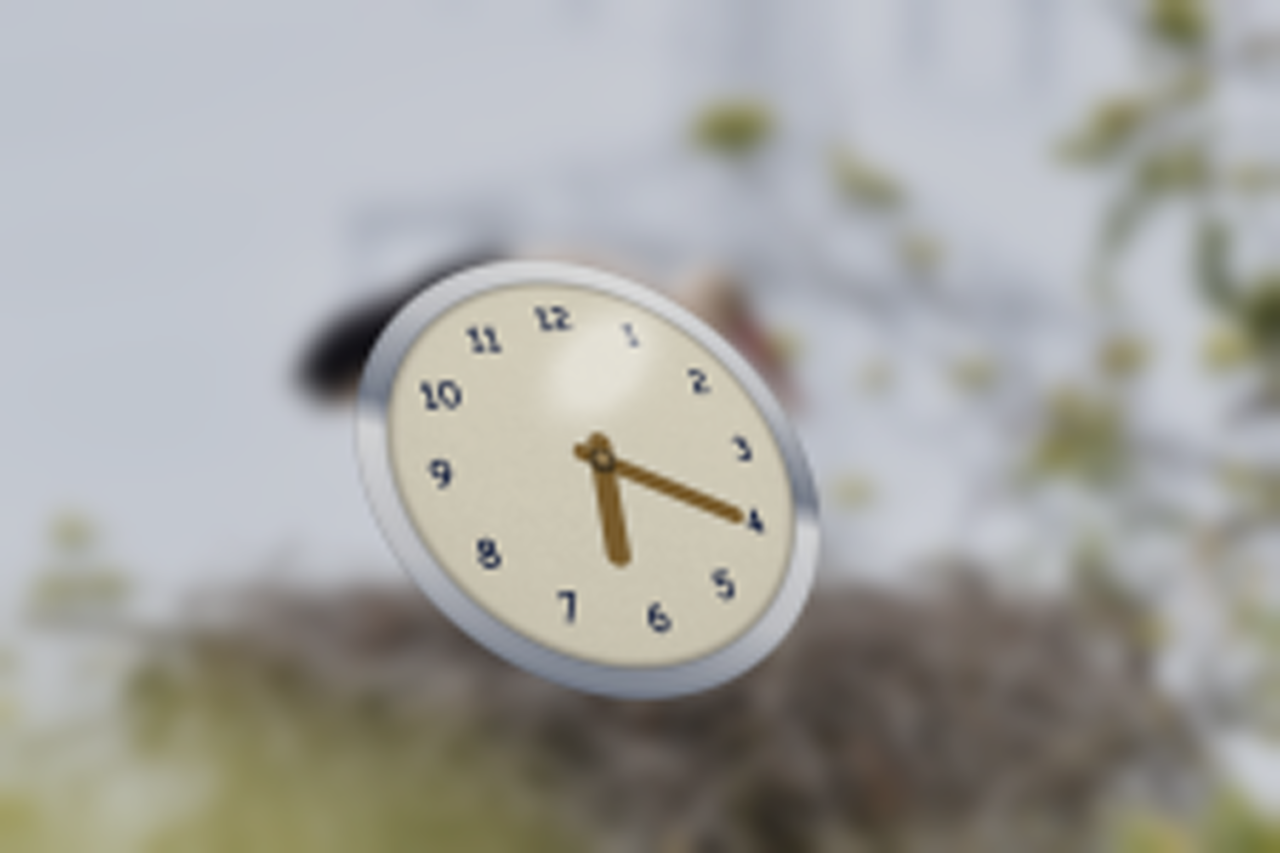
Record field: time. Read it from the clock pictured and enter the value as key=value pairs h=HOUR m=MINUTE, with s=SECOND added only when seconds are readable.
h=6 m=20
